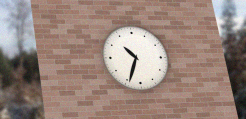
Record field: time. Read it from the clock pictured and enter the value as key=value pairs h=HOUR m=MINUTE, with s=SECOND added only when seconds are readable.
h=10 m=34
